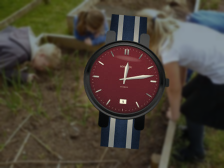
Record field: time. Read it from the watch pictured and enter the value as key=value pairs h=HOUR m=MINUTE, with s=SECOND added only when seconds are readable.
h=12 m=13
